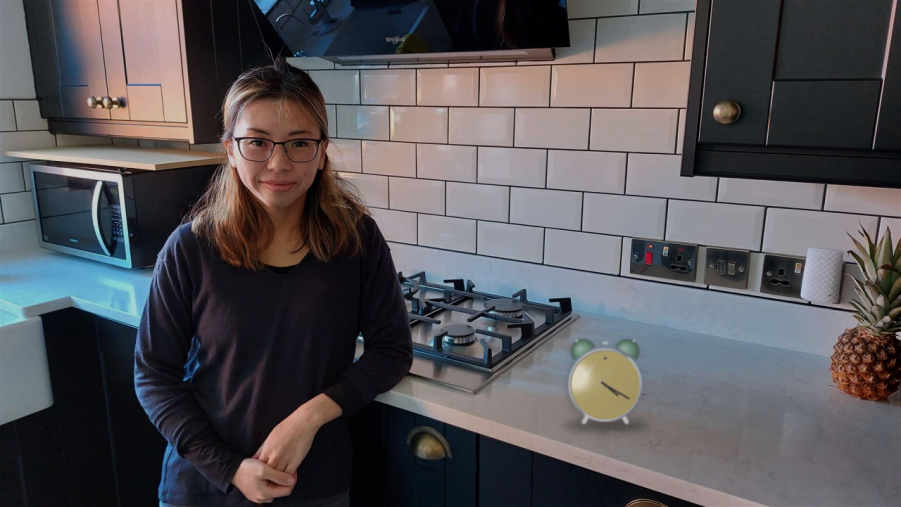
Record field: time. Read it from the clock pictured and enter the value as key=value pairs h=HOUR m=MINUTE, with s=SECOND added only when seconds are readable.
h=4 m=20
